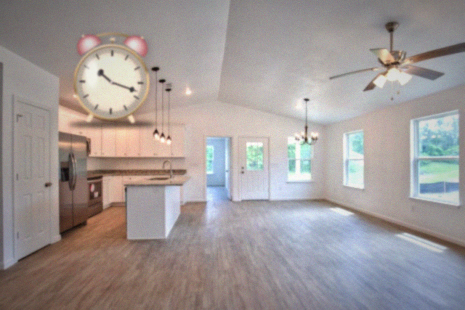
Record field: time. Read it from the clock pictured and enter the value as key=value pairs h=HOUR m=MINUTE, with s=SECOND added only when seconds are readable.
h=10 m=18
